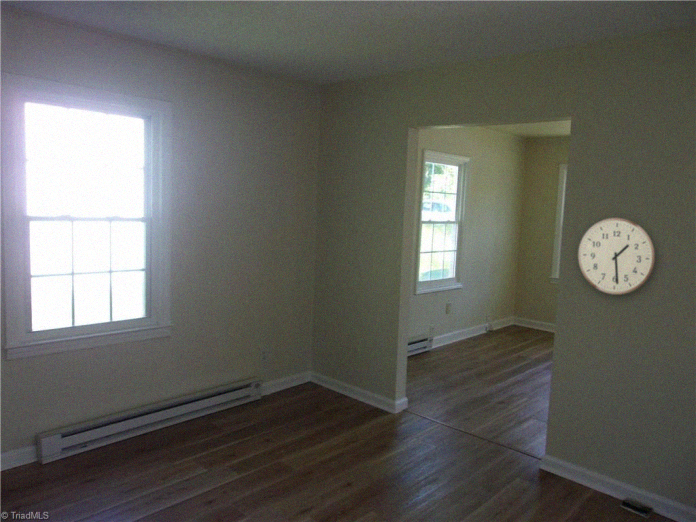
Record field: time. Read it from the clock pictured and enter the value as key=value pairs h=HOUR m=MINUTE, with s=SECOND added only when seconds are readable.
h=1 m=29
